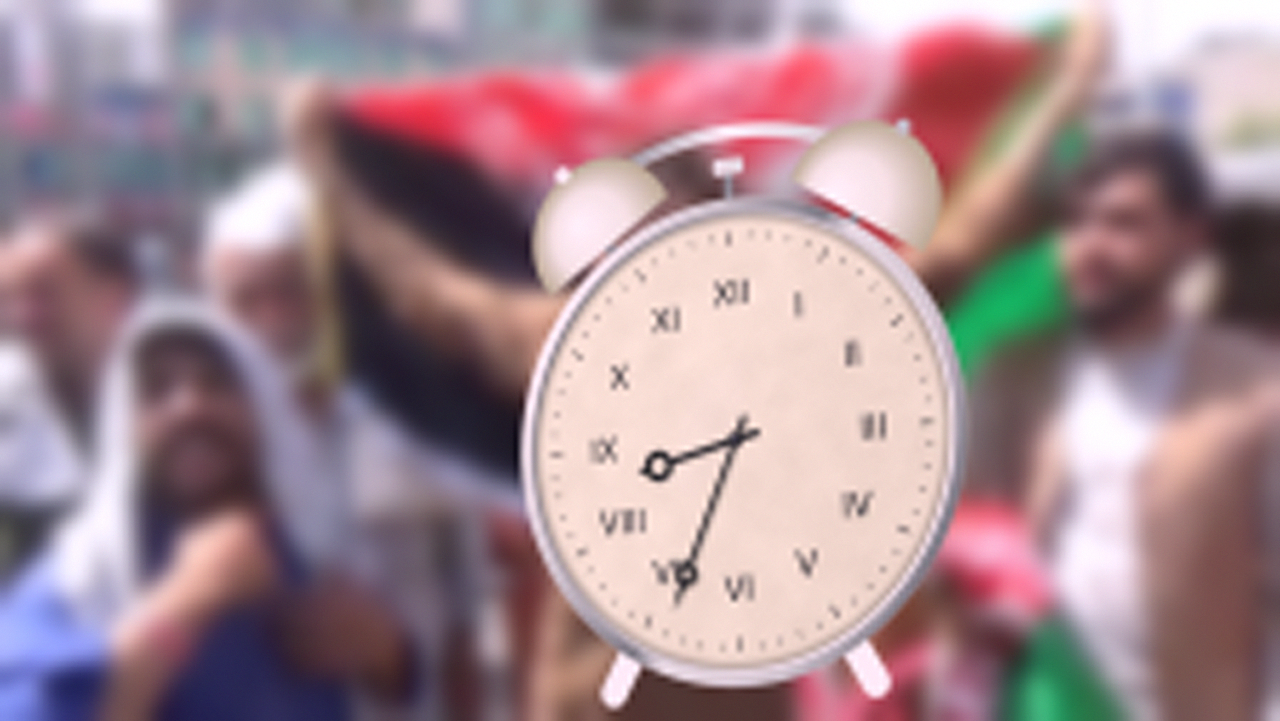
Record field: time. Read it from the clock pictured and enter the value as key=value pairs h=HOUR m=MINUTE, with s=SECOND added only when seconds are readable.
h=8 m=34
